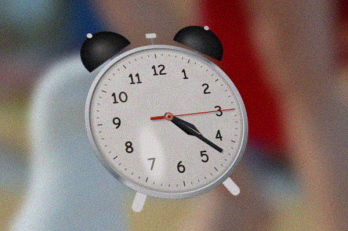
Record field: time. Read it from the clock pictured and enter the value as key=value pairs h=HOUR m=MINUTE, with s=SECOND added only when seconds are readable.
h=4 m=22 s=15
